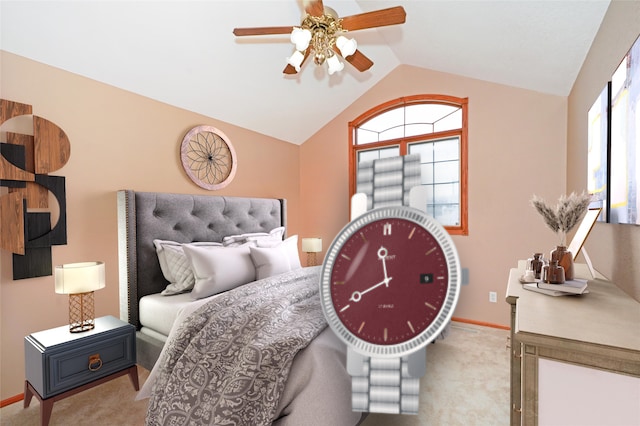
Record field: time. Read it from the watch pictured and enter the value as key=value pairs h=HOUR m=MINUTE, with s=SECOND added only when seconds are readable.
h=11 m=41
